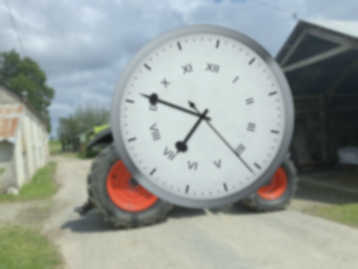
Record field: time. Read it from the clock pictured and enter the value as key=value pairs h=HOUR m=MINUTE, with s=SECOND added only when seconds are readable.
h=6 m=46 s=21
